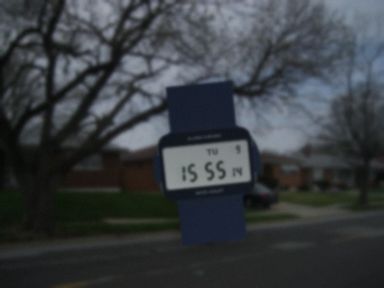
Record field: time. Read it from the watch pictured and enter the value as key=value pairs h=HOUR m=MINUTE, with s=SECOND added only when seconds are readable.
h=15 m=55 s=14
